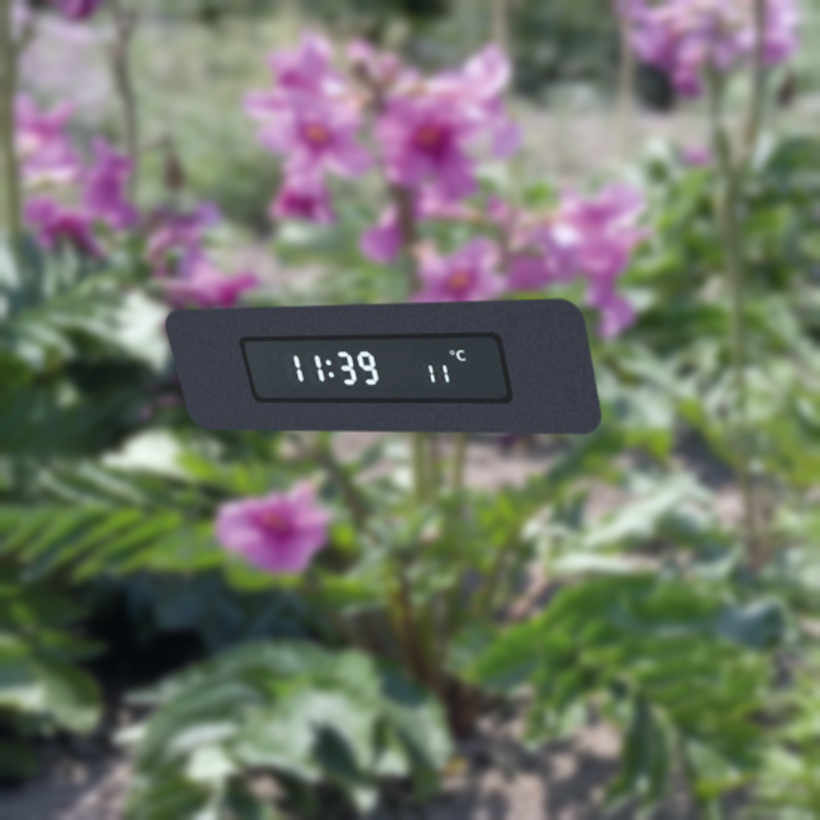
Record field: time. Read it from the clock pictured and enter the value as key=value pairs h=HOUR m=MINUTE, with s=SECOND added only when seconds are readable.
h=11 m=39
